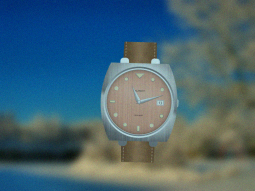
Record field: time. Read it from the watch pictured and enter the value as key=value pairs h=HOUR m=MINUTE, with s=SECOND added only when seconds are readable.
h=11 m=12
